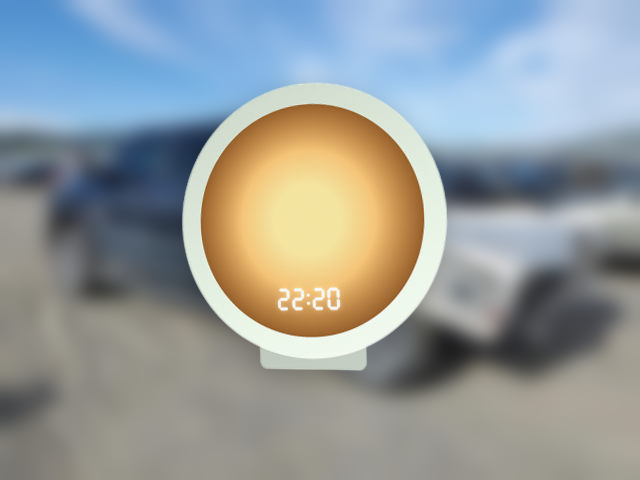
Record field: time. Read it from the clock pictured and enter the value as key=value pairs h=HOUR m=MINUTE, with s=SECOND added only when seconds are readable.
h=22 m=20
